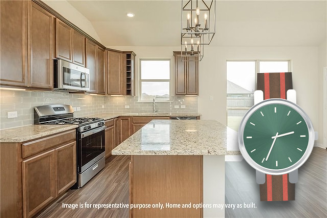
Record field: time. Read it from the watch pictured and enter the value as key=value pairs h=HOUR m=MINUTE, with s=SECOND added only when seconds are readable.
h=2 m=34
